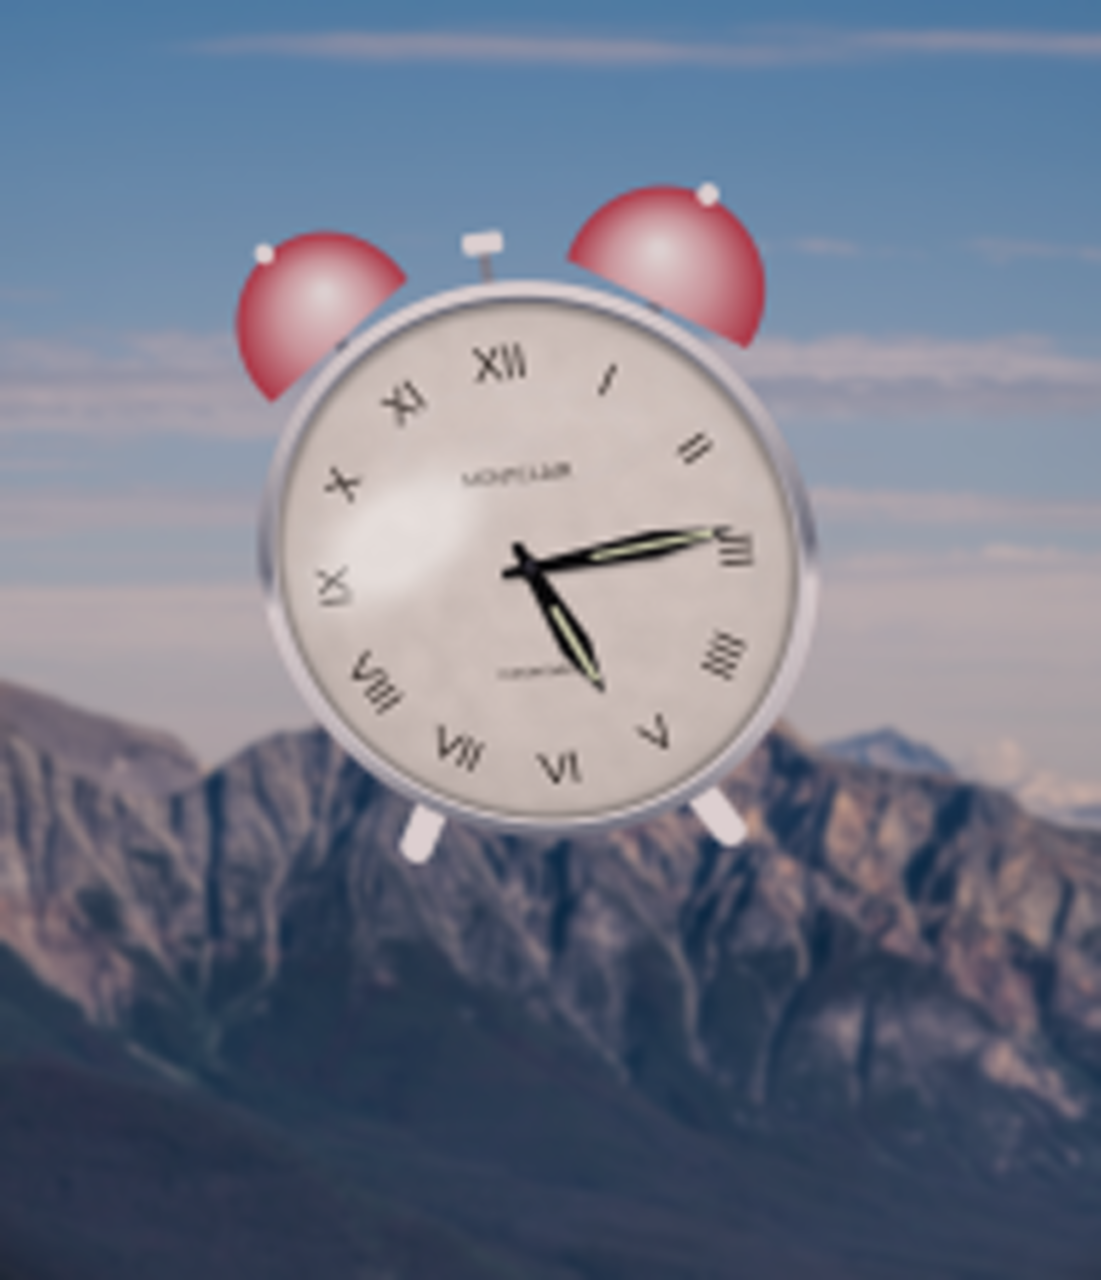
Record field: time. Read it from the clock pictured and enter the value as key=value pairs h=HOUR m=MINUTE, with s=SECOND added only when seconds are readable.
h=5 m=14
